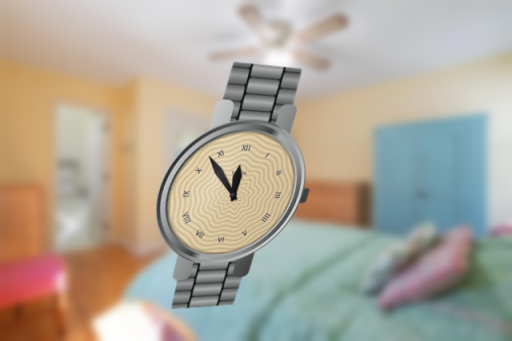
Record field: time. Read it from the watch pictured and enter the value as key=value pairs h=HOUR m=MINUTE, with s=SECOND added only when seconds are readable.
h=11 m=53
